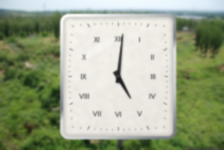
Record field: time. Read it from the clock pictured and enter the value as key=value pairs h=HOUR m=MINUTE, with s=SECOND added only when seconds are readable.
h=5 m=1
